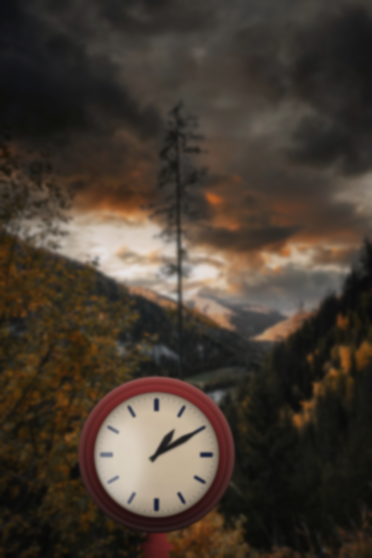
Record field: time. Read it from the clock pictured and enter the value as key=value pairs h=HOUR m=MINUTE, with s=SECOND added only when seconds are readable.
h=1 m=10
